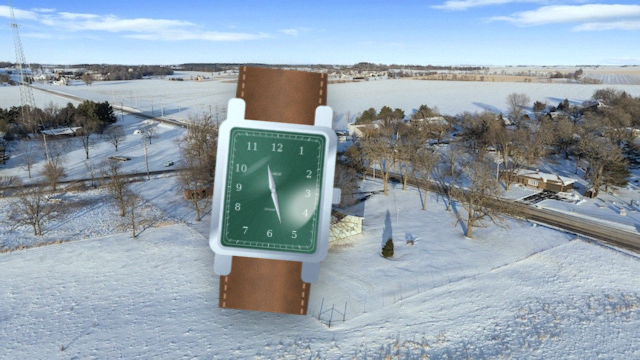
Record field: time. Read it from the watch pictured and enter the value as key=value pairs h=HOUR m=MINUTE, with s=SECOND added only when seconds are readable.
h=11 m=27
